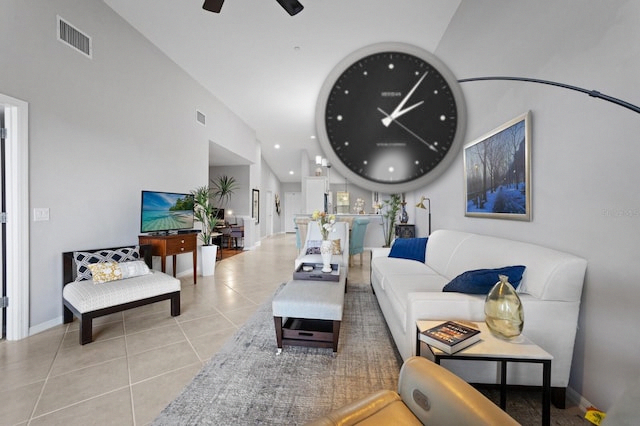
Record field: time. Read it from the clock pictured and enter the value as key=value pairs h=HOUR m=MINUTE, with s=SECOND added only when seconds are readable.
h=2 m=6 s=21
